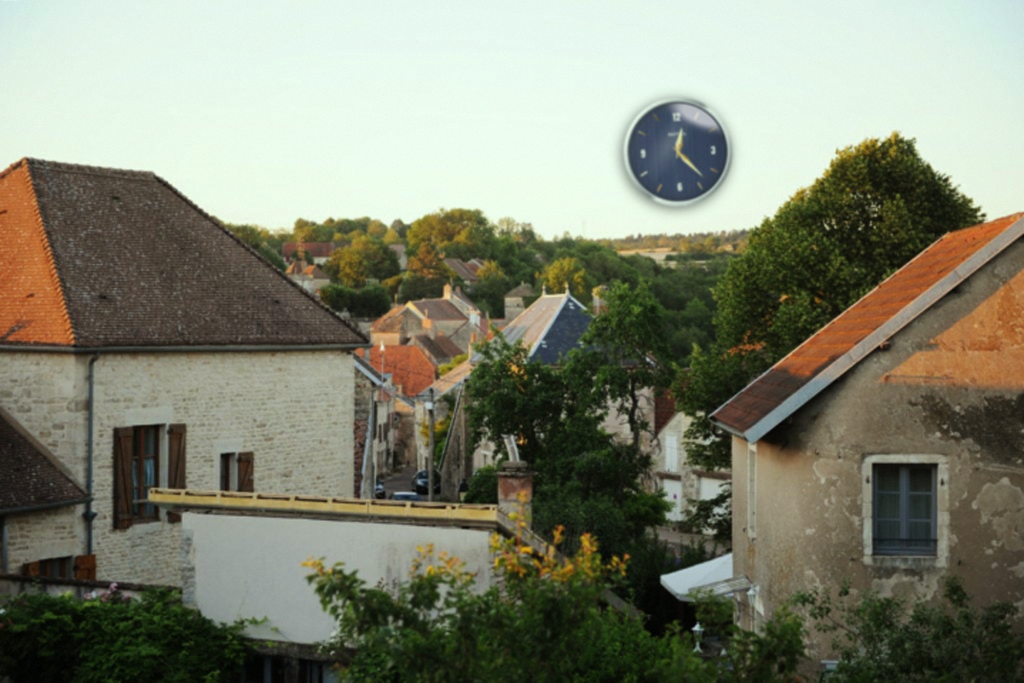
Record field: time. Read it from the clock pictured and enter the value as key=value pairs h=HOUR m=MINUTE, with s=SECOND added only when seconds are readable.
h=12 m=23
